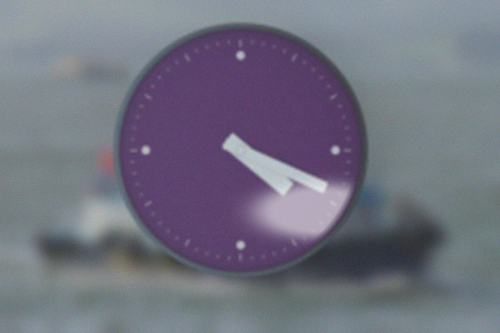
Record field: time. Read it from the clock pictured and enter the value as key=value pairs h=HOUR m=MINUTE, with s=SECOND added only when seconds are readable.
h=4 m=19
